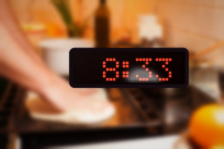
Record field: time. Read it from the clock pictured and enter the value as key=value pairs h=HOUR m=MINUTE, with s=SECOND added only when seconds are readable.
h=8 m=33
